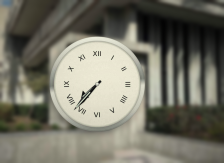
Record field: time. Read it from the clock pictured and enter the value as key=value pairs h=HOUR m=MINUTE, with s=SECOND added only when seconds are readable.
h=7 m=37
